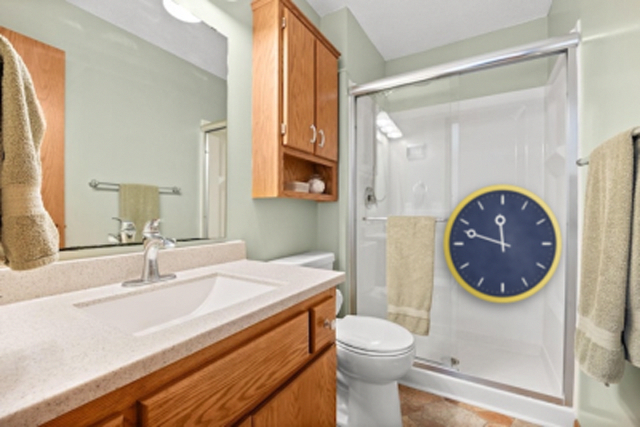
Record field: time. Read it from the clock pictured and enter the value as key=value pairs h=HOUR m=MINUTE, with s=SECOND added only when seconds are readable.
h=11 m=48
